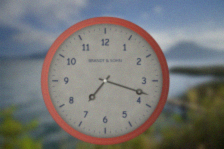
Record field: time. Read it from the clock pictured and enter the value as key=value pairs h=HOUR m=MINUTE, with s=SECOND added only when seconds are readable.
h=7 m=18
